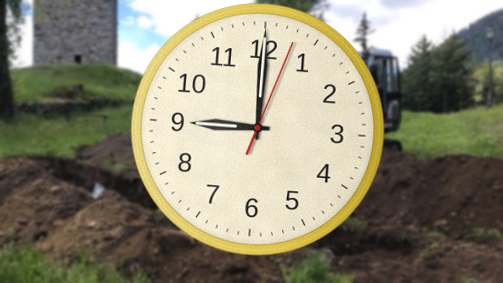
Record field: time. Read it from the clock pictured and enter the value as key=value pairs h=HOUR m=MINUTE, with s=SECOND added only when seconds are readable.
h=9 m=0 s=3
